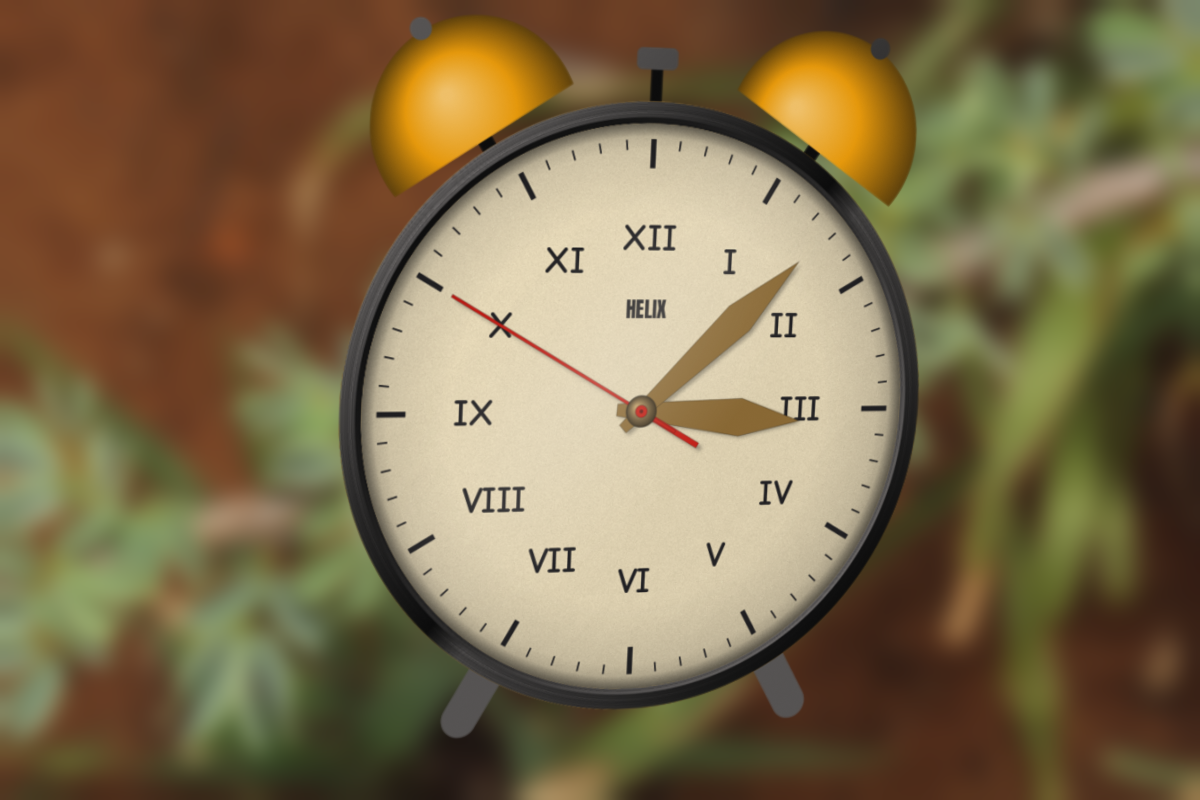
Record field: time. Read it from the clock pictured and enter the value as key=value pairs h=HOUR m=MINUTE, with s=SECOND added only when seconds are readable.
h=3 m=7 s=50
